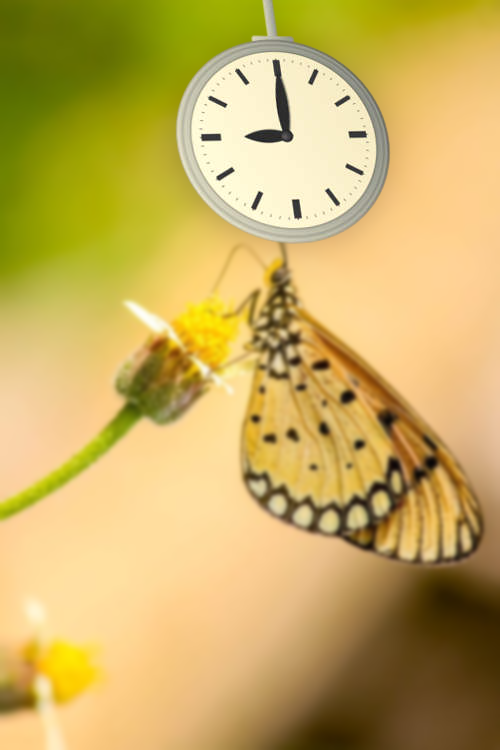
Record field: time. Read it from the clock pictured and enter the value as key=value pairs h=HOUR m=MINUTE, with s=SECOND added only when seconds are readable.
h=9 m=0
